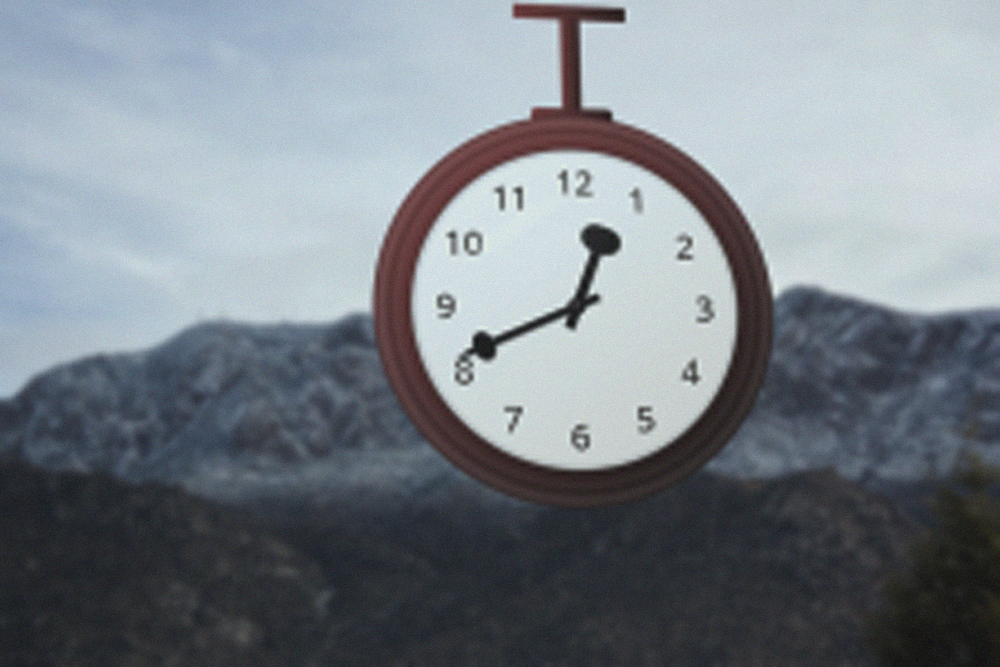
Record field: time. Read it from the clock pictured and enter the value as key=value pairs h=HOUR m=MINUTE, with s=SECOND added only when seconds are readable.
h=12 m=41
